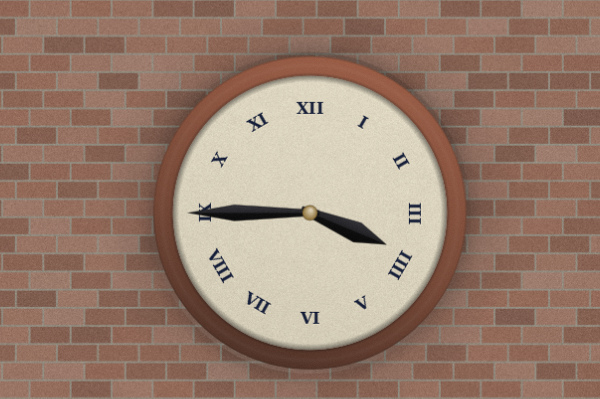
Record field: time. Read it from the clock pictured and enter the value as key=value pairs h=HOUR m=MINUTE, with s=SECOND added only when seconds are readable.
h=3 m=45
